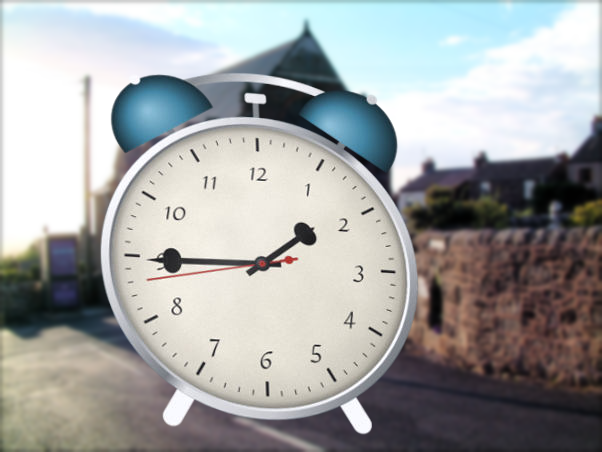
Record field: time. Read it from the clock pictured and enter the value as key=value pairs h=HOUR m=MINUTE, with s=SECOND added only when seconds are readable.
h=1 m=44 s=43
